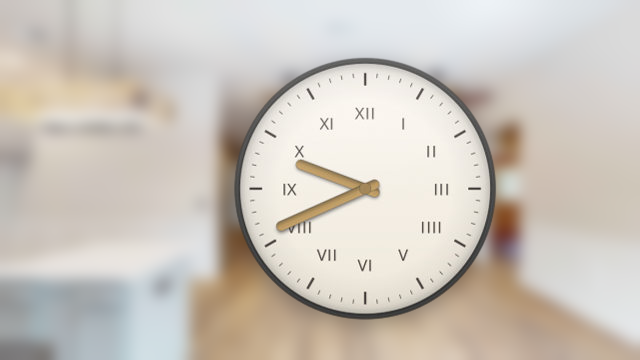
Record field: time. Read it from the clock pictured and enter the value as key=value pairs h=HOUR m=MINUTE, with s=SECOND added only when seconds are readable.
h=9 m=41
